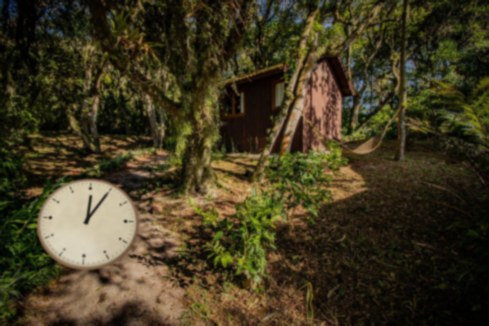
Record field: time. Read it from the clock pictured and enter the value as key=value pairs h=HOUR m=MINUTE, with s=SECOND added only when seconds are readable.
h=12 m=5
